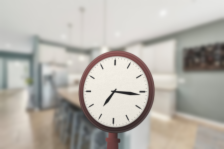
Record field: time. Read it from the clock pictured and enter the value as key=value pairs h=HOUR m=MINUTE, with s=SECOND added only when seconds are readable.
h=7 m=16
